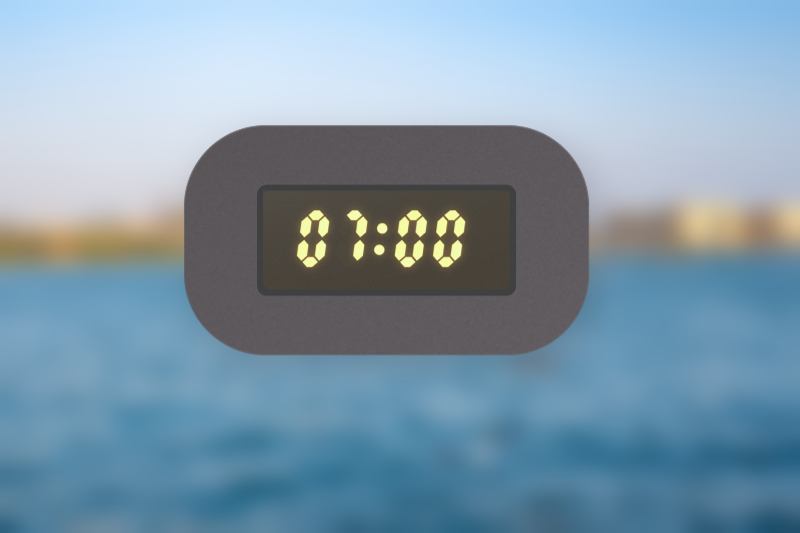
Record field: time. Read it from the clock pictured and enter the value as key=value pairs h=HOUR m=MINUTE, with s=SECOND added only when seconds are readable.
h=7 m=0
